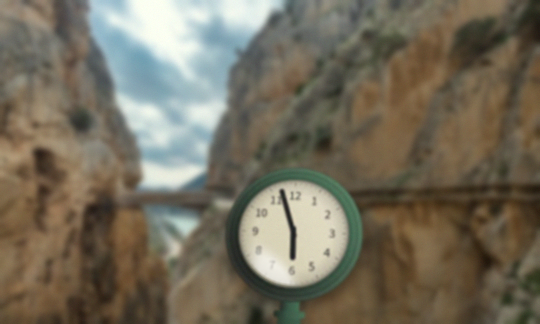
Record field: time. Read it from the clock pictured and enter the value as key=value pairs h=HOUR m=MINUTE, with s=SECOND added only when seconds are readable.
h=5 m=57
